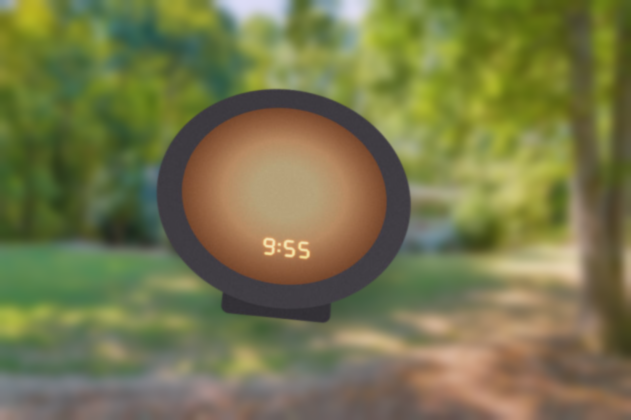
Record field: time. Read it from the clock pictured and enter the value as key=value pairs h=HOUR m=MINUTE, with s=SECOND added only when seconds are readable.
h=9 m=55
